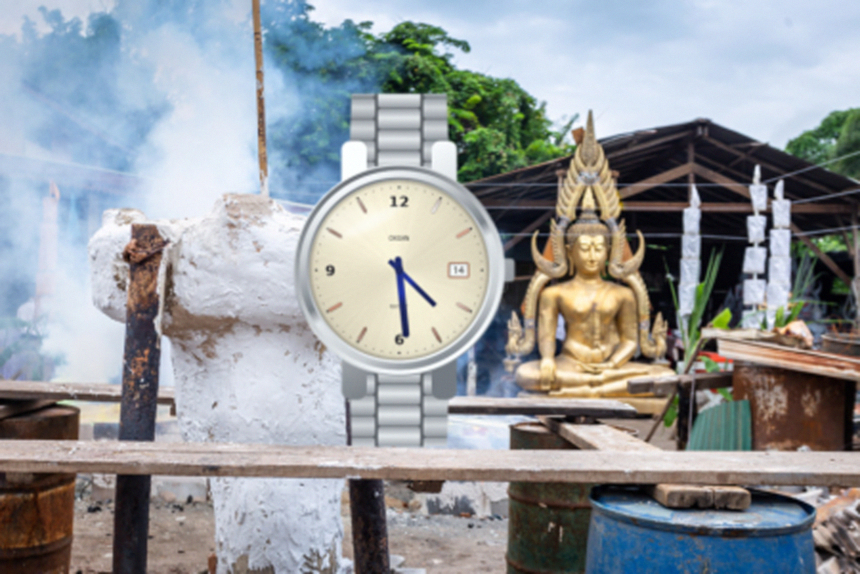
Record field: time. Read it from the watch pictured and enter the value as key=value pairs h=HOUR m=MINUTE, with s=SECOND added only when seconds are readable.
h=4 m=29
